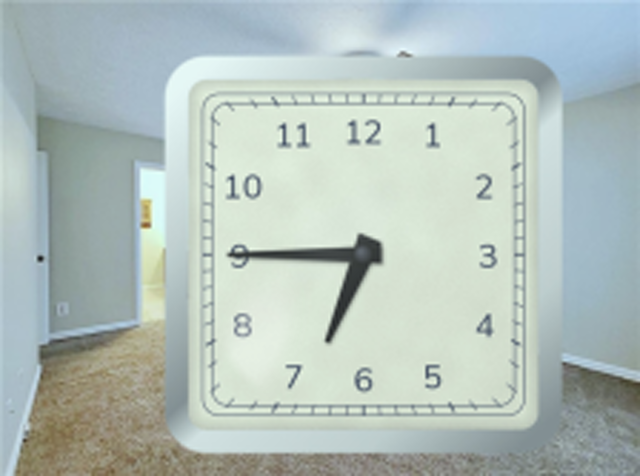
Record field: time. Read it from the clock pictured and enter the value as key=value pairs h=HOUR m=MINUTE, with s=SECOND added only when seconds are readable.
h=6 m=45
